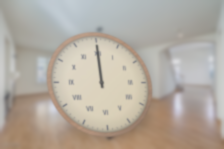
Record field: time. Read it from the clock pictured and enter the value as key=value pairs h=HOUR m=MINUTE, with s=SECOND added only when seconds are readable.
h=12 m=0
